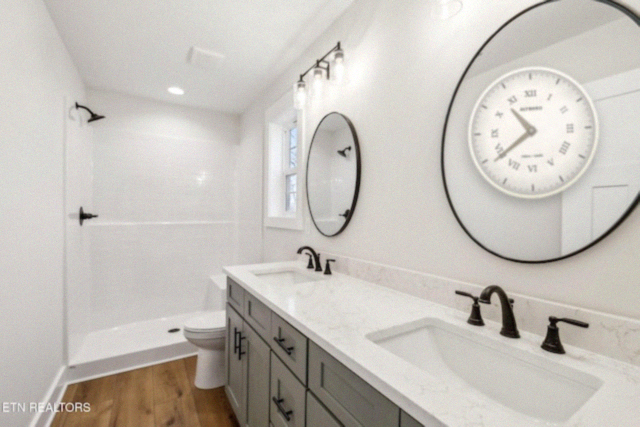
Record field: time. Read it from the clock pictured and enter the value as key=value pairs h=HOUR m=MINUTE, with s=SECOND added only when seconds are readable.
h=10 m=39
